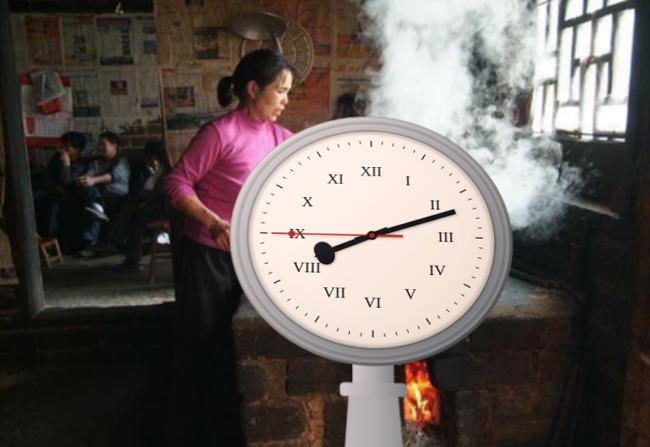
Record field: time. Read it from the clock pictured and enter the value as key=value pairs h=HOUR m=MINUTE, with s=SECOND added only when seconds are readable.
h=8 m=11 s=45
